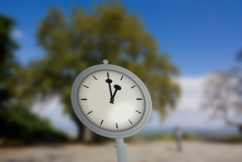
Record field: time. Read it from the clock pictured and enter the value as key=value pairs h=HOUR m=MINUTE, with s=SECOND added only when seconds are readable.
h=1 m=0
